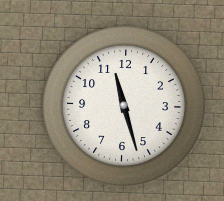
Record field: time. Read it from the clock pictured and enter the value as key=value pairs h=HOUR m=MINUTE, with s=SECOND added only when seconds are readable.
h=11 m=27
